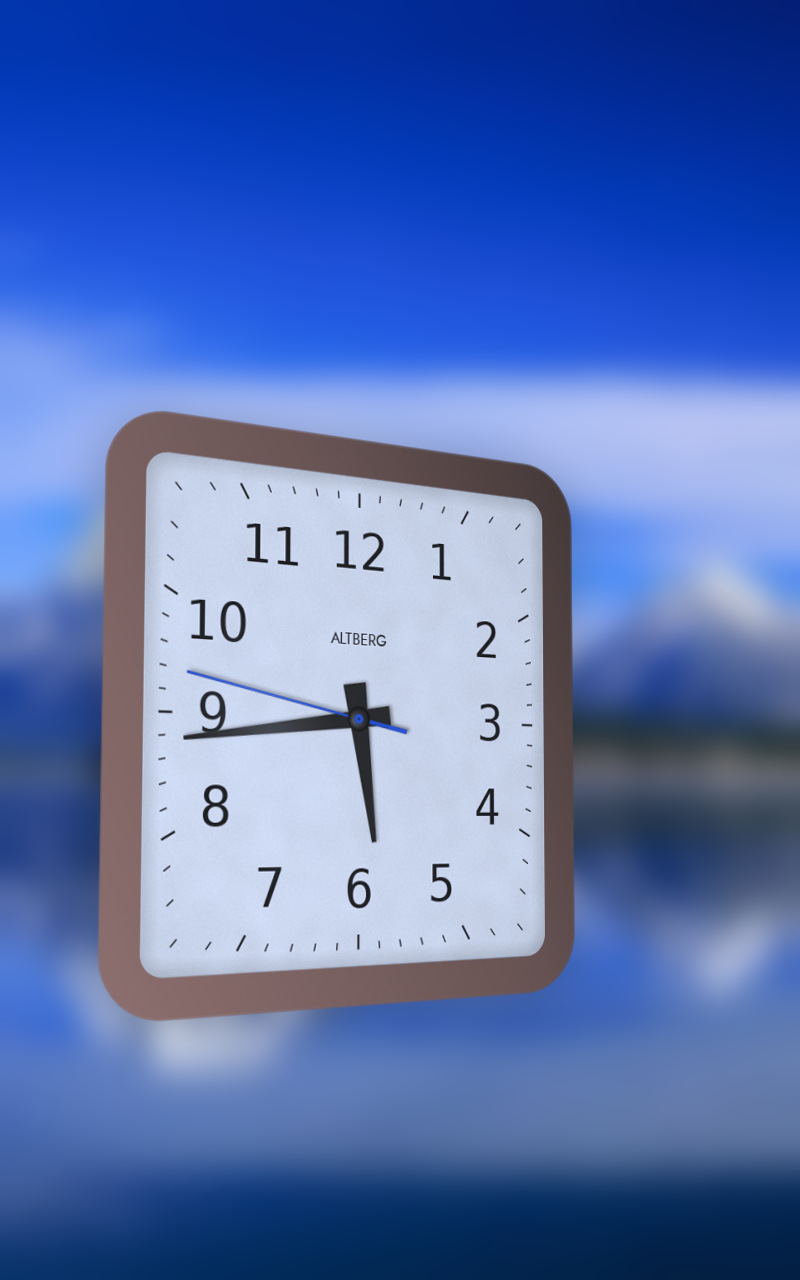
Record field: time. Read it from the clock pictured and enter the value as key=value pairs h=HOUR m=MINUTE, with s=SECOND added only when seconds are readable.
h=5 m=43 s=47
